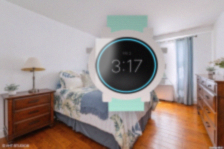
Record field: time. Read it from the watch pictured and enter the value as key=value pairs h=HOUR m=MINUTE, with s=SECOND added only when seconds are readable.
h=3 m=17
